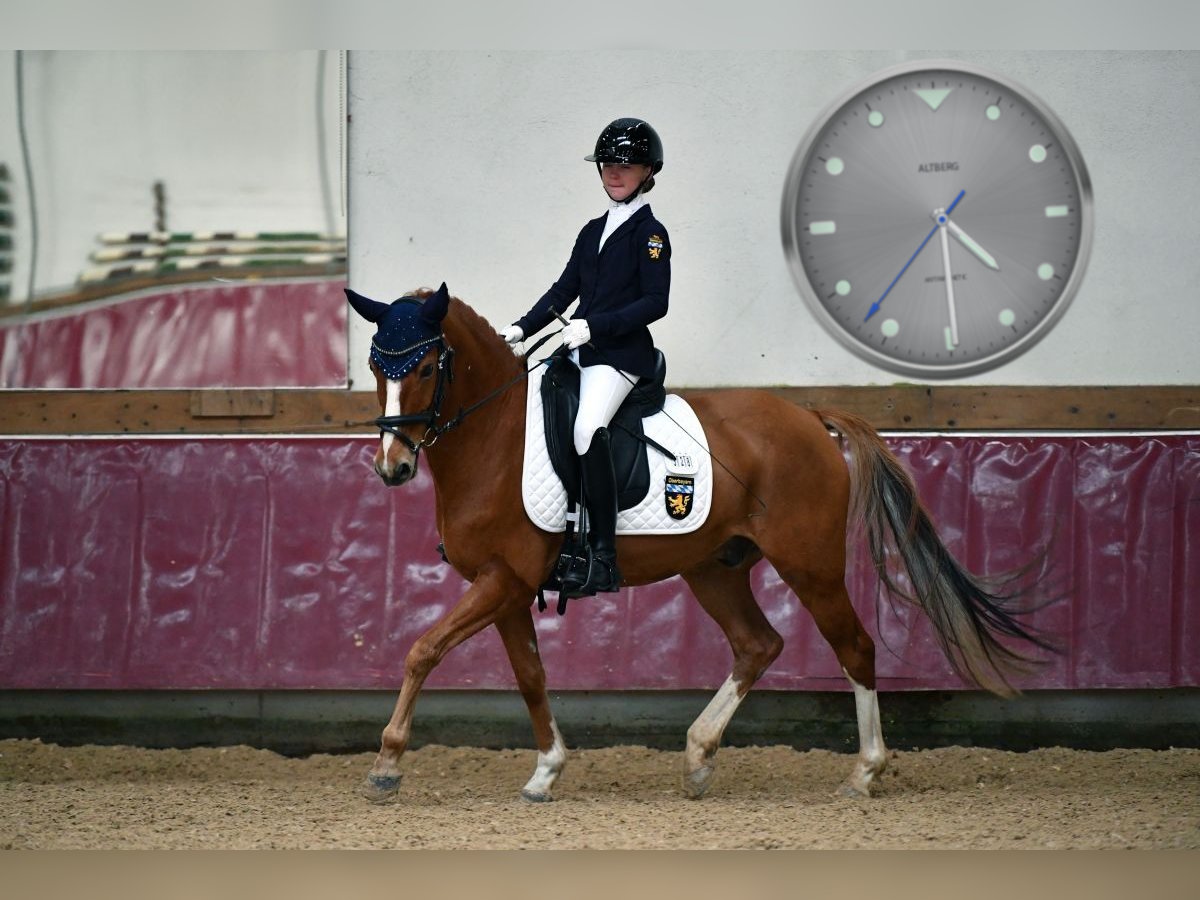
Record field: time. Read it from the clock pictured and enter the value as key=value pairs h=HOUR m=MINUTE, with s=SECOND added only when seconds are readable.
h=4 m=29 s=37
